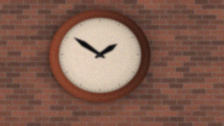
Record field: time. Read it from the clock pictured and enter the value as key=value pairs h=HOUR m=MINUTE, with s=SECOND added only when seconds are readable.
h=1 m=51
